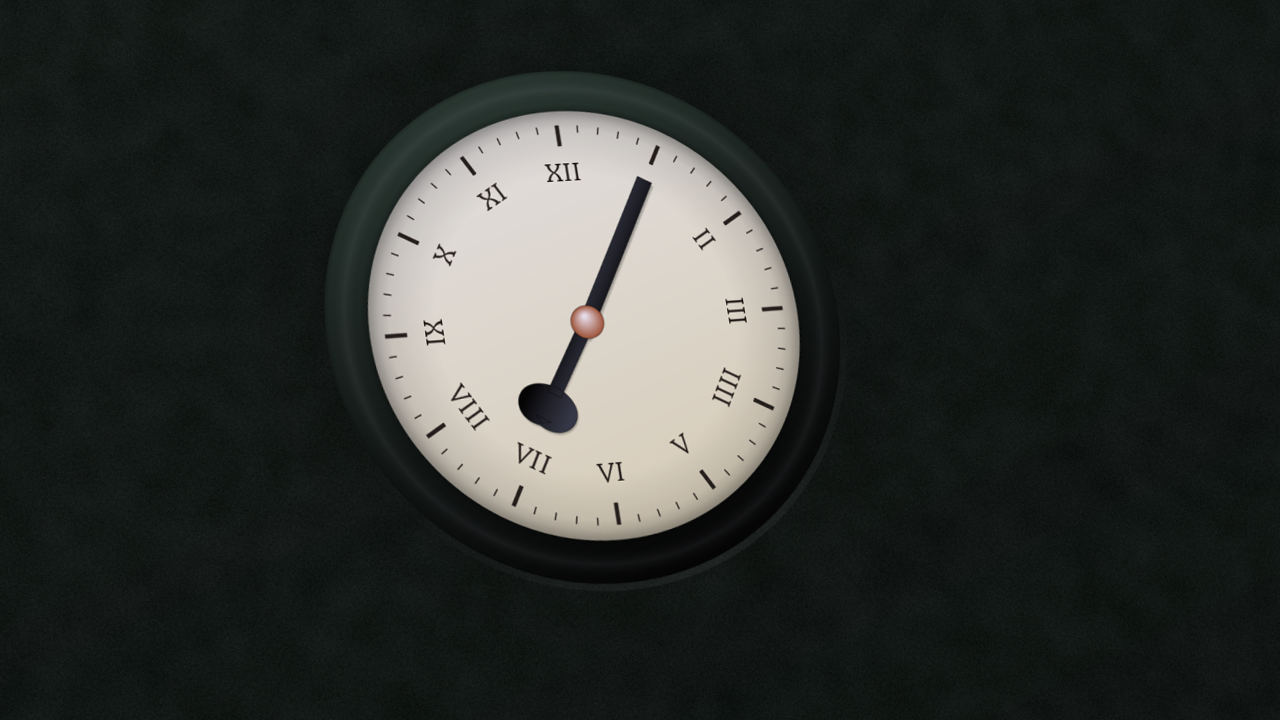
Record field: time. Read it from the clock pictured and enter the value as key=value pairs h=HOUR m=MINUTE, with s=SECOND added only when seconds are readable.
h=7 m=5
